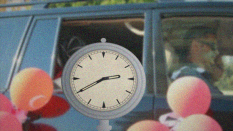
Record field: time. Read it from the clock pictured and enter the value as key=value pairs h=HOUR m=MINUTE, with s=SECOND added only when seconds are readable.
h=2 m=40
